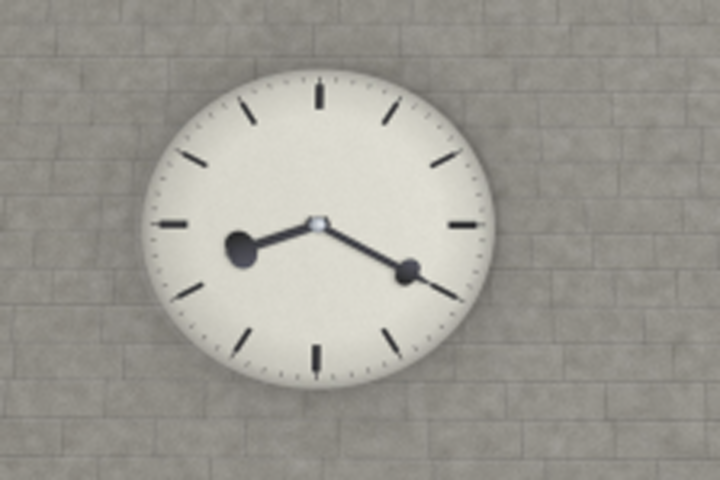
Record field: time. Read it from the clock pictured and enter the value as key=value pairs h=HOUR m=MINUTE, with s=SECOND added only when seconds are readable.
h=8 m=20
